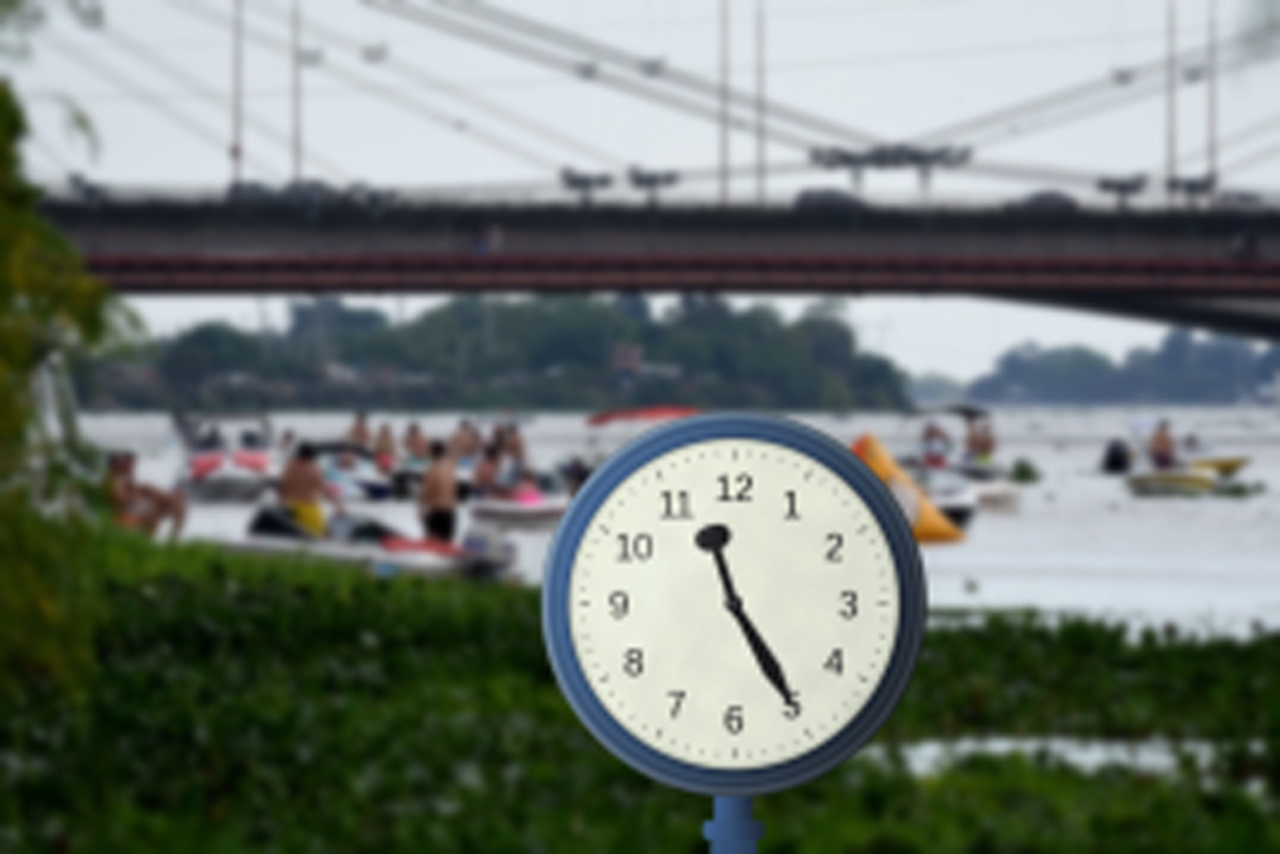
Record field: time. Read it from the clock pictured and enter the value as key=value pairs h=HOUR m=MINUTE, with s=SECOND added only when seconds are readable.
h=11 m=25
